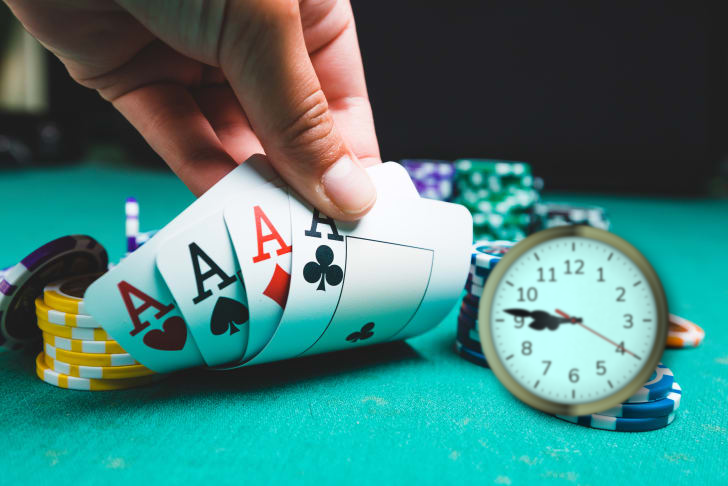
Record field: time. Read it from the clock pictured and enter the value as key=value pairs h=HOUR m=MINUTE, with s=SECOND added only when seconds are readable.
h=8 m=46 s=20
